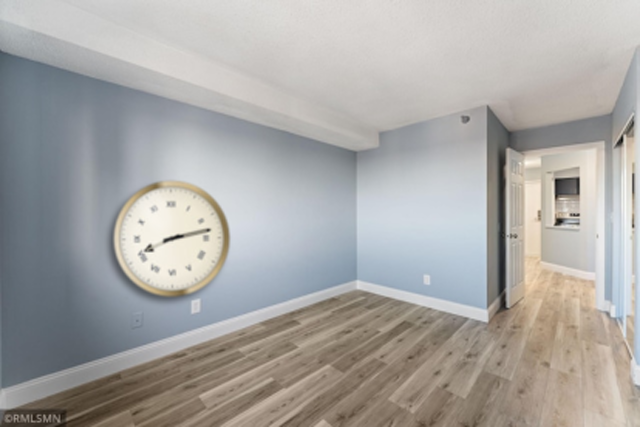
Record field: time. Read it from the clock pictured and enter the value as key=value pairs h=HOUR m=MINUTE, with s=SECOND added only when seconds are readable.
h=8 m=13
